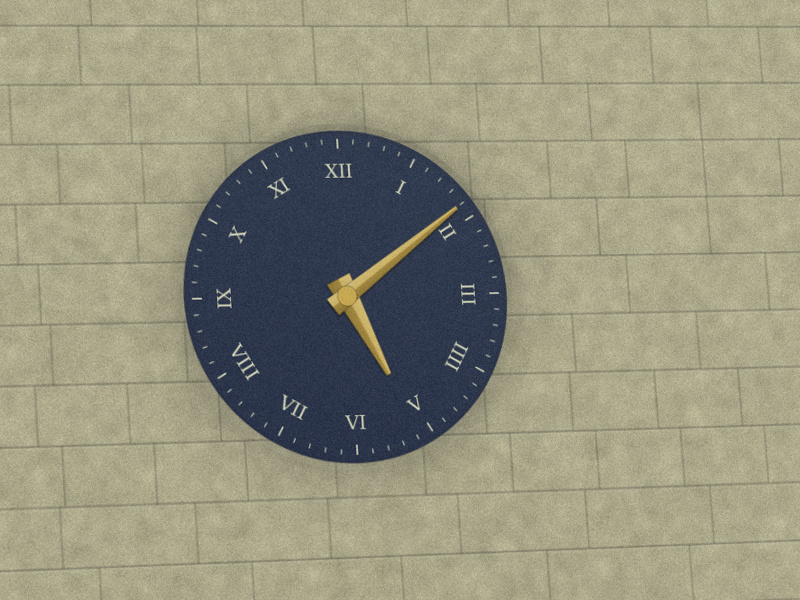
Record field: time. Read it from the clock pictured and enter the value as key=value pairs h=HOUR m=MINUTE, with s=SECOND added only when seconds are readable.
h=5 m=9
